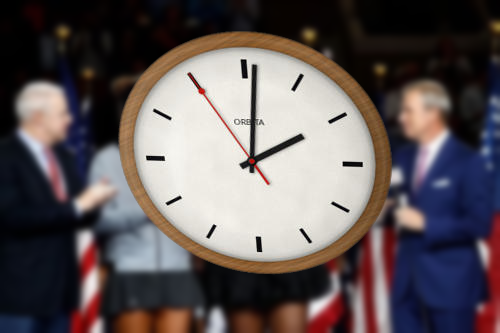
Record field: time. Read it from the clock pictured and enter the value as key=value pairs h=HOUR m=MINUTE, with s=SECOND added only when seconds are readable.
h=2 m=0 s=55
